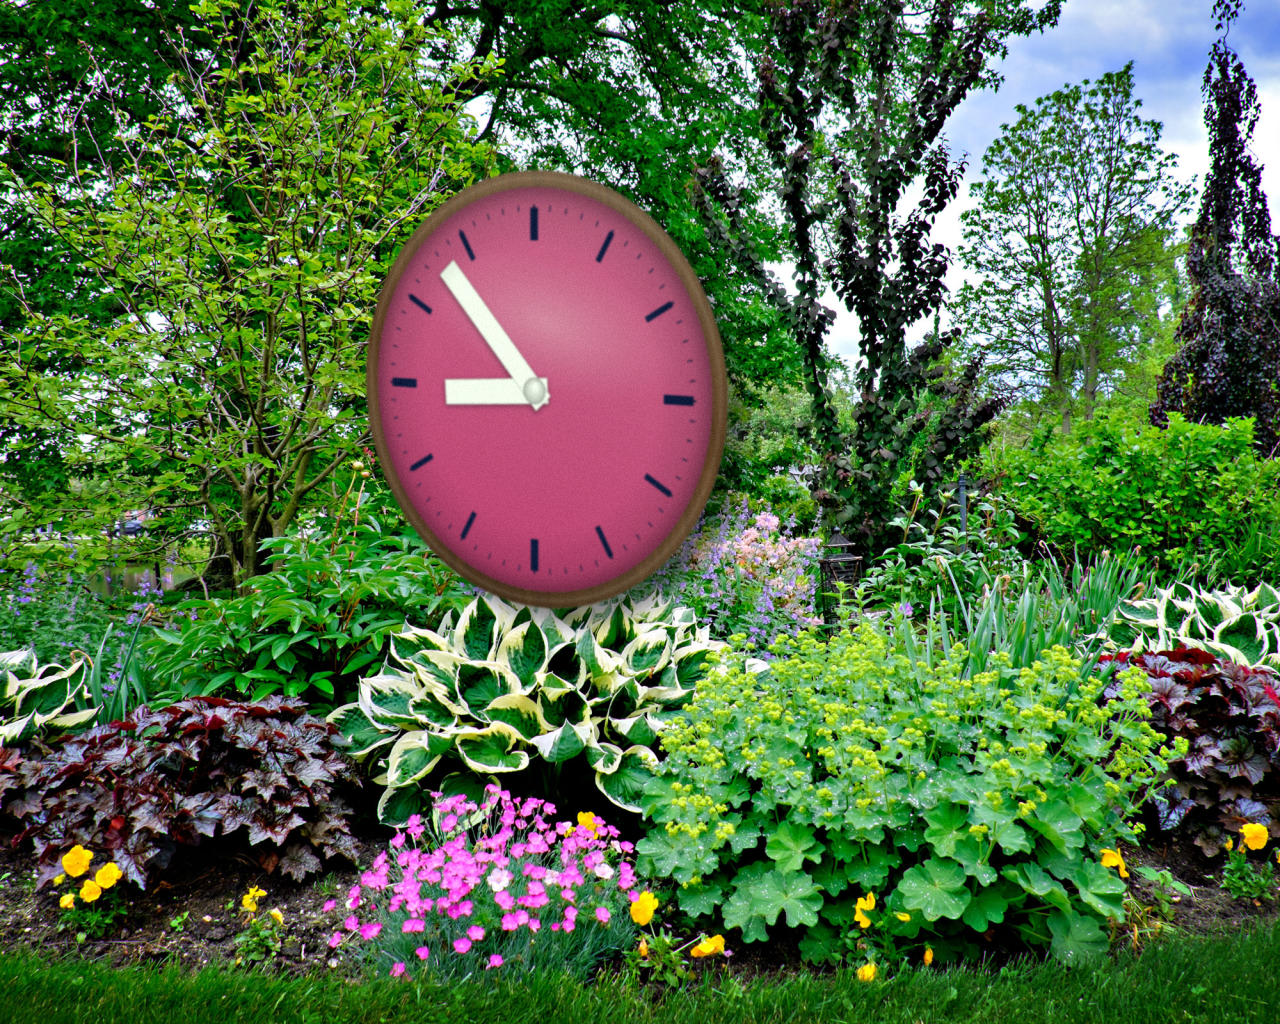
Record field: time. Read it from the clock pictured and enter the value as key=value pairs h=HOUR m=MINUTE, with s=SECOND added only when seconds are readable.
h=8 m=53
